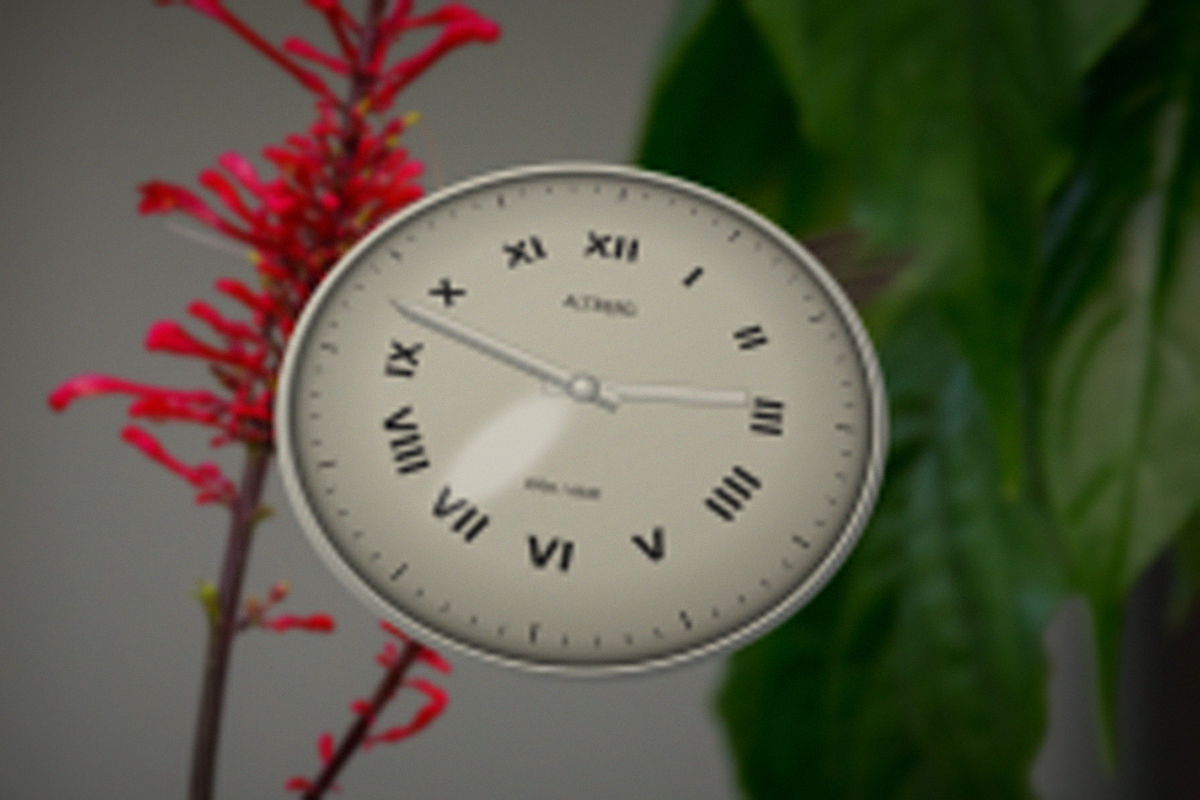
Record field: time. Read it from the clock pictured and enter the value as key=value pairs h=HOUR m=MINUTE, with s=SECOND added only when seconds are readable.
h=2 m=48
